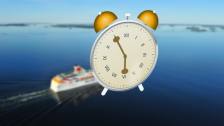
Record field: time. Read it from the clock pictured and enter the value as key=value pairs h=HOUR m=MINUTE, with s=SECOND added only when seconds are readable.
h=5 m=55
